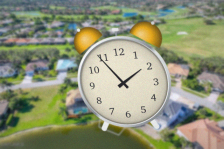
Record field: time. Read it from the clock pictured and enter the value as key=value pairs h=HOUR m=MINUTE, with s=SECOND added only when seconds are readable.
h=1 m=54
